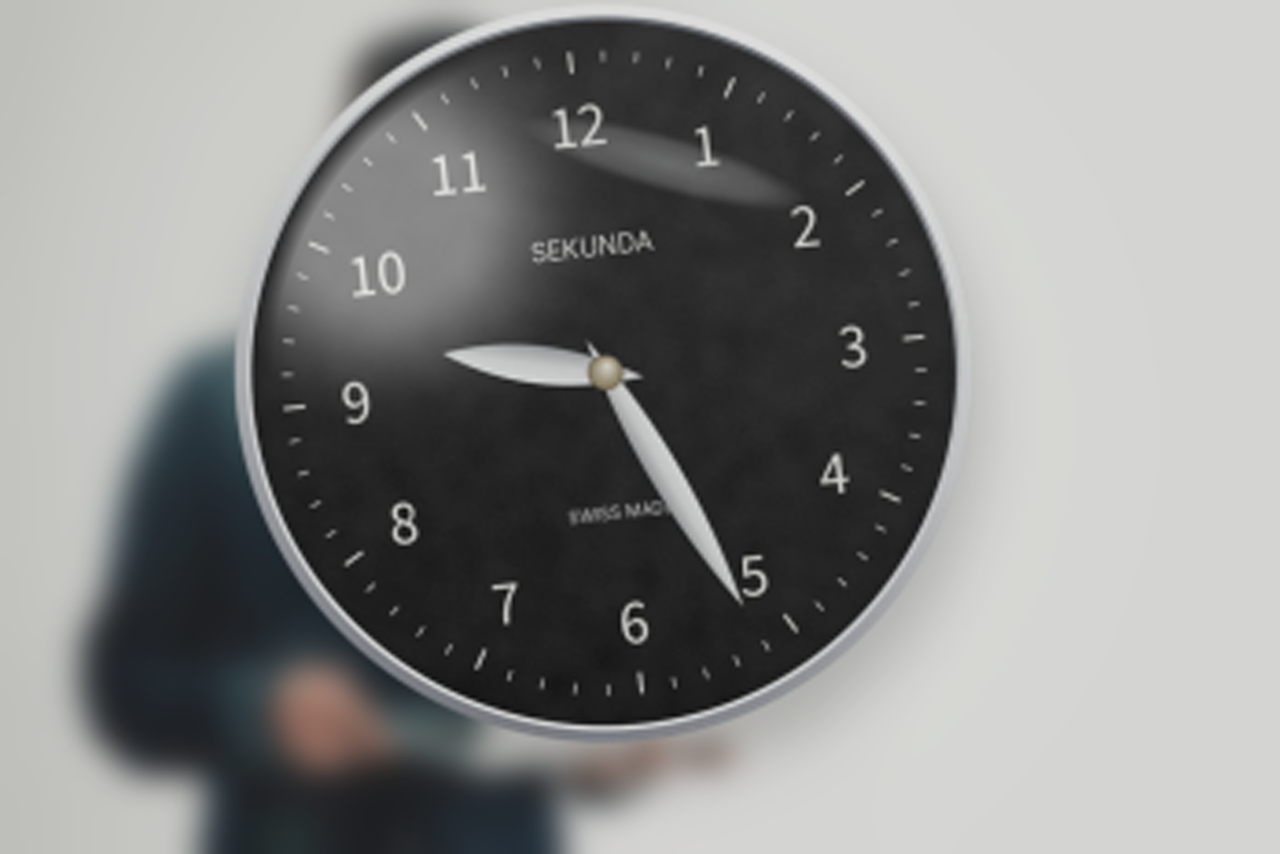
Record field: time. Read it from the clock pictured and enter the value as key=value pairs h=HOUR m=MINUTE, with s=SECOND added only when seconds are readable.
h=9 m=26
